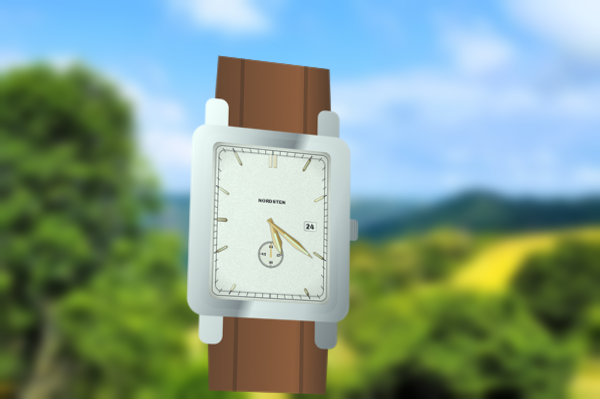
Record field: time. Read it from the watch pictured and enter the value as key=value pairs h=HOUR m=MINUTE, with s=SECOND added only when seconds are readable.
h=5 m=21
